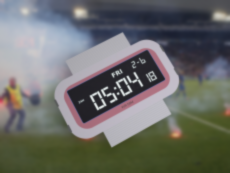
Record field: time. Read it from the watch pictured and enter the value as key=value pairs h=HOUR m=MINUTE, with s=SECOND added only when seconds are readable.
h=5 m=4
